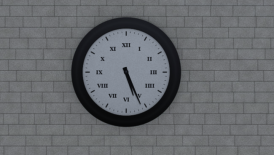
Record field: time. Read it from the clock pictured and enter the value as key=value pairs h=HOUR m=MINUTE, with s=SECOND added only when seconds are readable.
h=5 m=26
